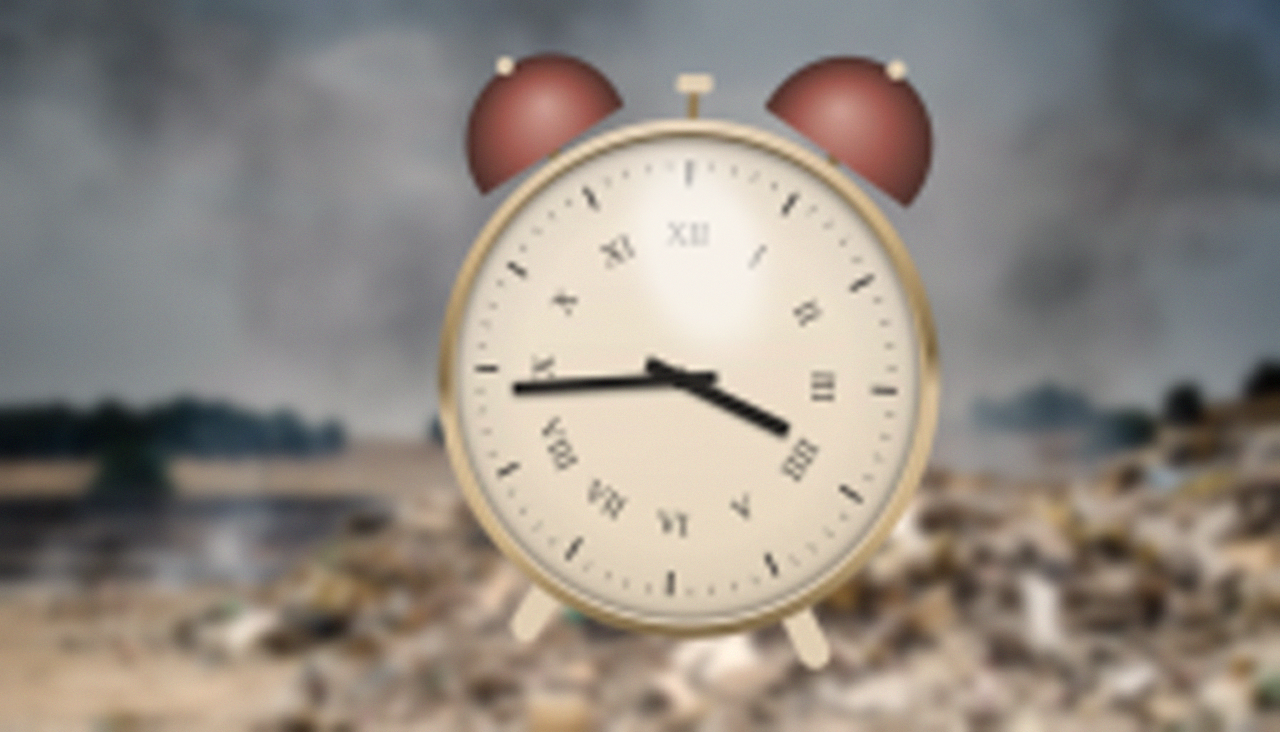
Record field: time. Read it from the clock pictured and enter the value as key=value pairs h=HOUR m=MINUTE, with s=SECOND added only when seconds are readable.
h=3 m=44
